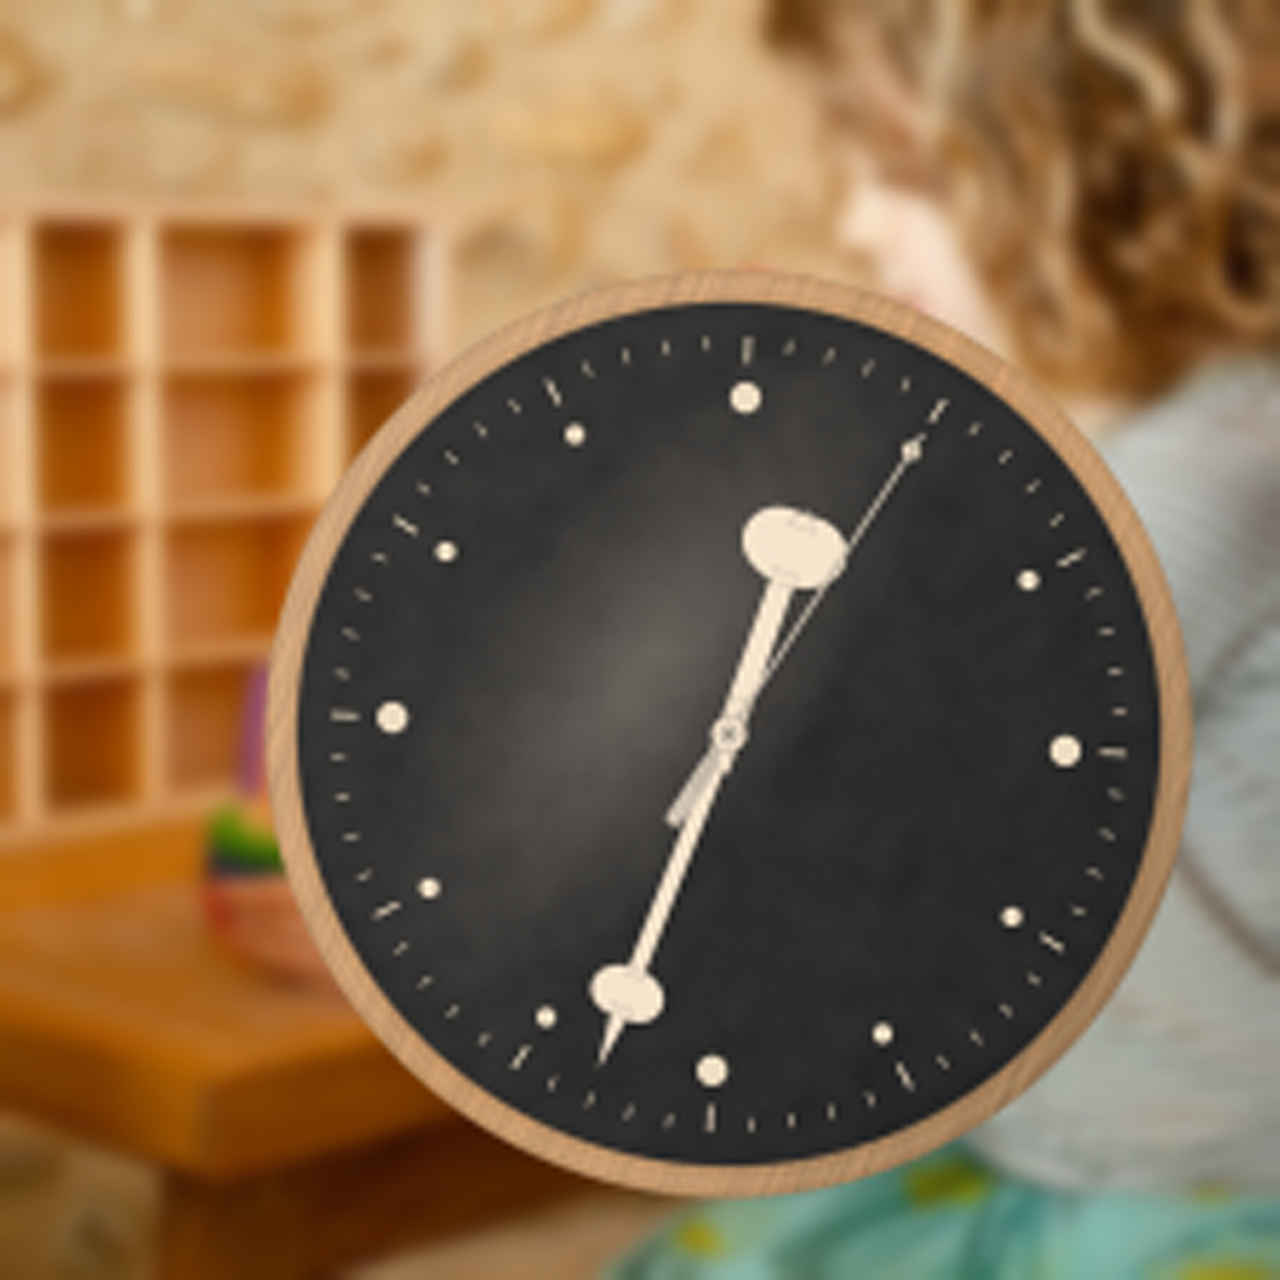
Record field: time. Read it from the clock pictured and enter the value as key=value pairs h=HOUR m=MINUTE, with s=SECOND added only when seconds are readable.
h=12 m=33 s=5
